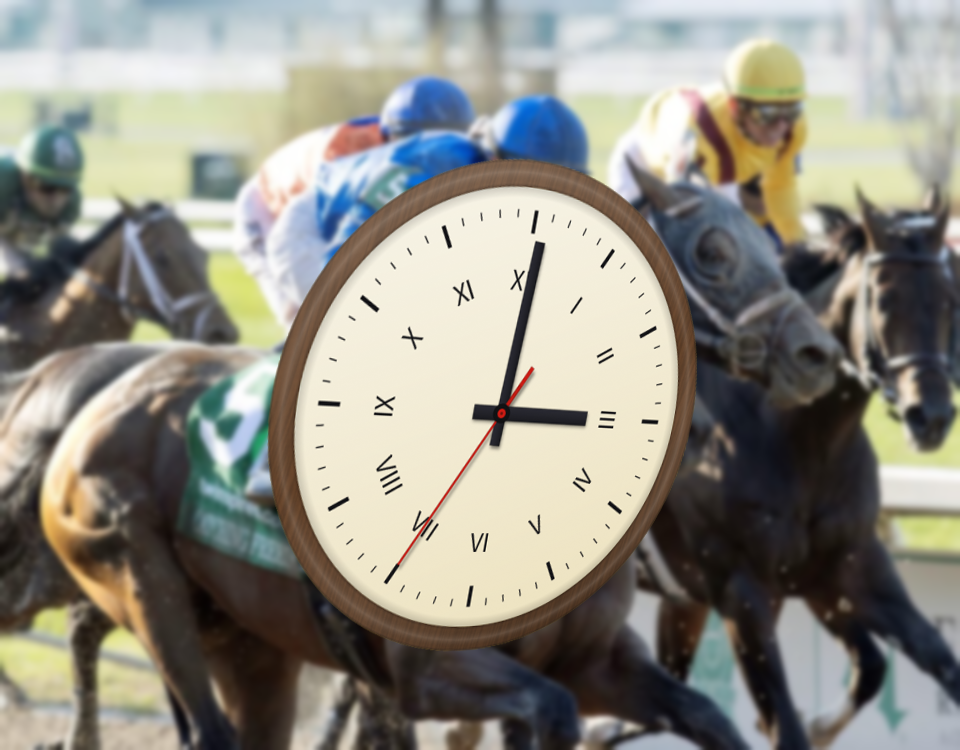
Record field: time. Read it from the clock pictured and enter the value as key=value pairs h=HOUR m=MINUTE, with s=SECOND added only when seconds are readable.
h=3 m=0 s=35
